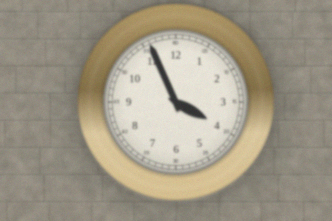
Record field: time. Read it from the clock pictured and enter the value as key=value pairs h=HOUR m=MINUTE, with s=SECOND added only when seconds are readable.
h=3 m=56
